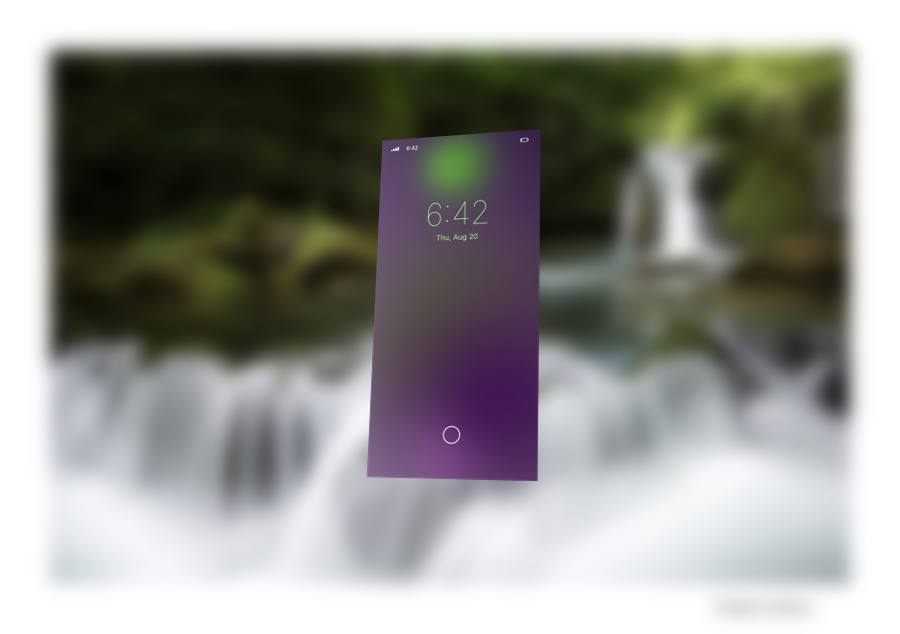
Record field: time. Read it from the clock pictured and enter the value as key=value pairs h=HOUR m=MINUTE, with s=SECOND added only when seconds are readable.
h=6 m=42
